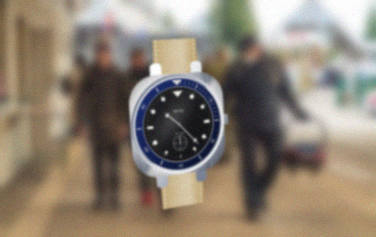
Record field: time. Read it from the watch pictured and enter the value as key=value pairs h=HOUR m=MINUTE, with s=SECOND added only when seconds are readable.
h=10 m=23
